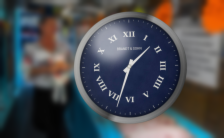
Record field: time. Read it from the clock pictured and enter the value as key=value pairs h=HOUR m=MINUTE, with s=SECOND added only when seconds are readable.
h=1 m=33
